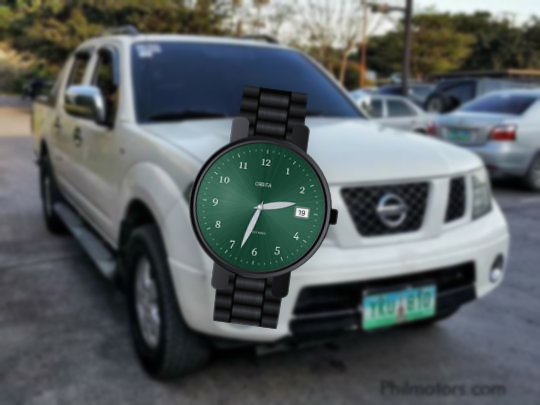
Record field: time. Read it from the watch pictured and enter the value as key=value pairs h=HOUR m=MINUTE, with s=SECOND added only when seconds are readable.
h=2 m=33
